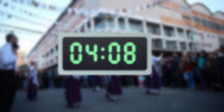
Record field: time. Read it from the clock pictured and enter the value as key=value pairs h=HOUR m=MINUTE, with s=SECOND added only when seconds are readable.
h=4 m=8
